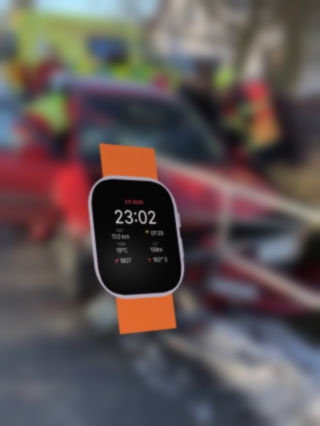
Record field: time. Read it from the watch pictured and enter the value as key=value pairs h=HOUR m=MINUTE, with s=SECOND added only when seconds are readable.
h=23 m=2
